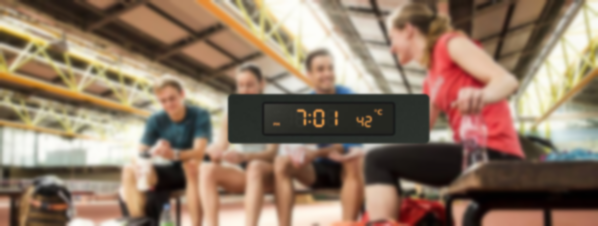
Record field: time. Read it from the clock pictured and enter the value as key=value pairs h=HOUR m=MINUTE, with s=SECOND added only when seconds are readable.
h=7 m=1
